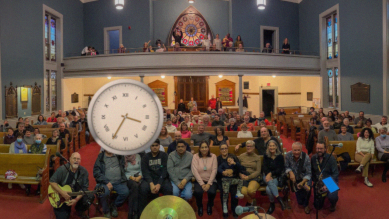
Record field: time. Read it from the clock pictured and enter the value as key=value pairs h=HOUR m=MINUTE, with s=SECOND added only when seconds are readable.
h=3 m=35
